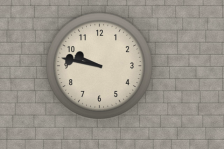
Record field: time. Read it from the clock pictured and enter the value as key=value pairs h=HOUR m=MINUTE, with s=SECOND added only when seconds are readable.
h=9 m=47
